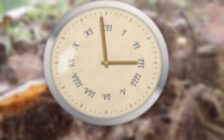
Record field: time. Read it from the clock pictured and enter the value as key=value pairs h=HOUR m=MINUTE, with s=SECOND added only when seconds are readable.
h=2 m=59
